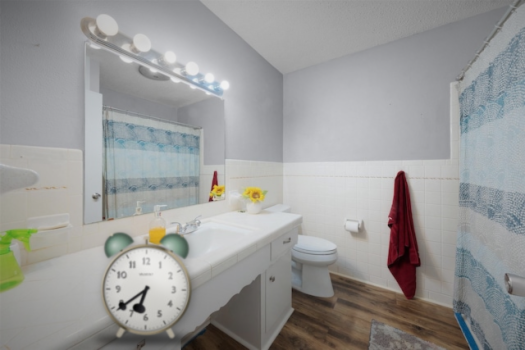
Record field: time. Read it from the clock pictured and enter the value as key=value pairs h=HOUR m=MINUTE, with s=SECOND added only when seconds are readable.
h=6 m=39
